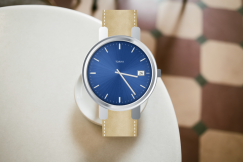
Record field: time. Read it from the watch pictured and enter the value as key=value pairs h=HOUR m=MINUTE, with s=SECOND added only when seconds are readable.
h=3 m=24
